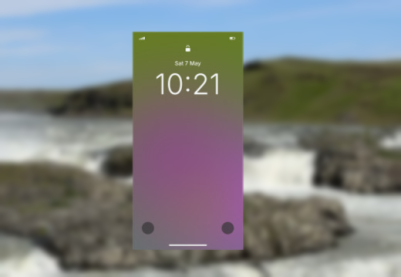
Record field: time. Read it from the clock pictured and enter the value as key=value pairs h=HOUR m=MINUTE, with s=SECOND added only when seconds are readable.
h=10 m=21
